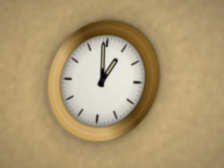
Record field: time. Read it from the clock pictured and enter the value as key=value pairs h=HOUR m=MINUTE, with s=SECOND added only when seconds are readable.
h=12 m=59
